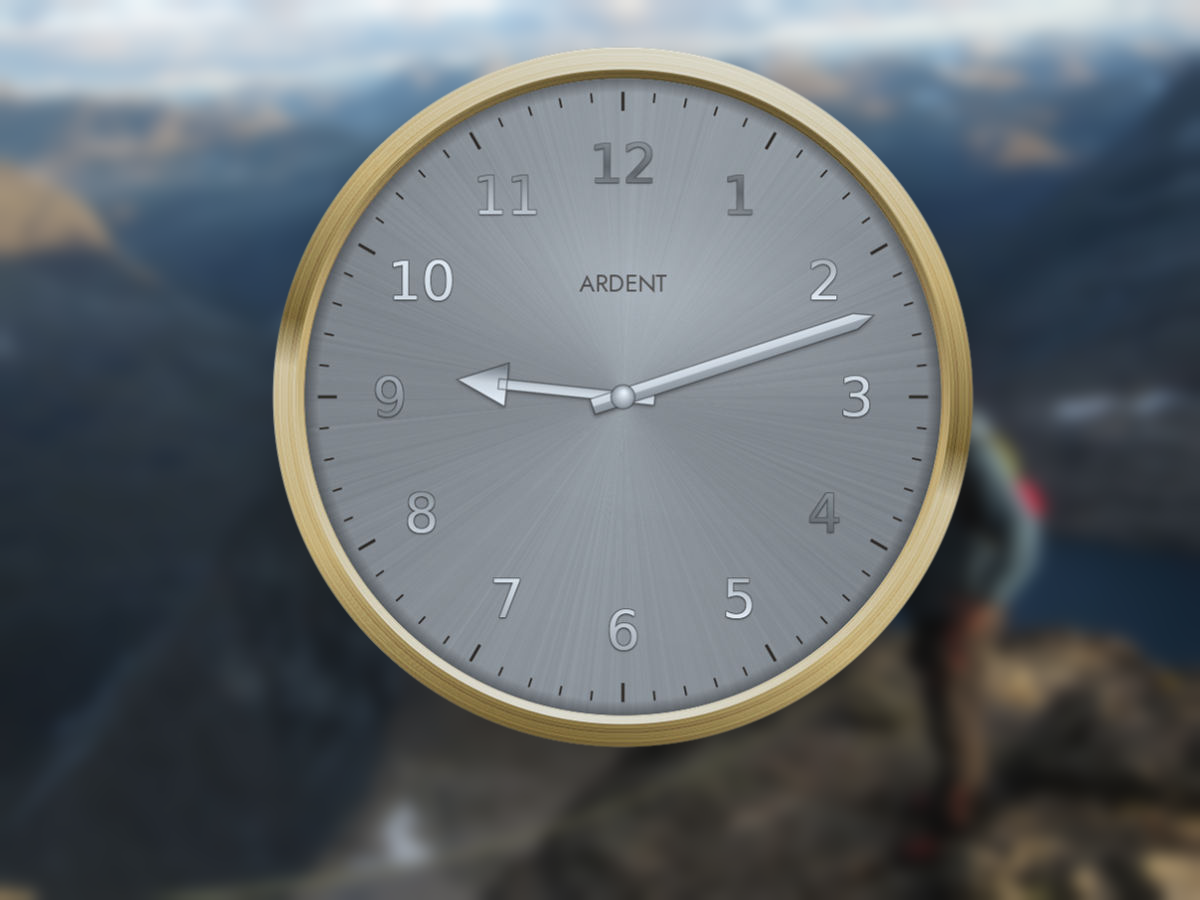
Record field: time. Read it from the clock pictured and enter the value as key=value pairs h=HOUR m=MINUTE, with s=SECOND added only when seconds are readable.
h=9 m=12
